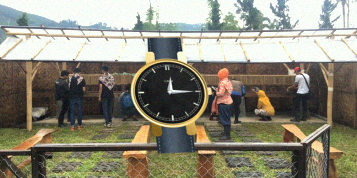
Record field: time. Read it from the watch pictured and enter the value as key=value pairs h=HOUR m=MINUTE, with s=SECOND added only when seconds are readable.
h=12 m=15
